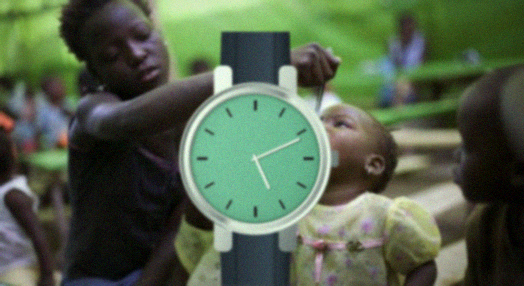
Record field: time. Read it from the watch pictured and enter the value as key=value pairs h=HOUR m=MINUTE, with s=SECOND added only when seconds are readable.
h=5 m=11
